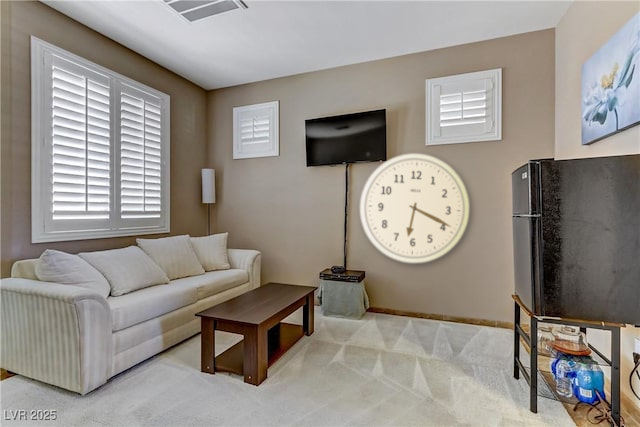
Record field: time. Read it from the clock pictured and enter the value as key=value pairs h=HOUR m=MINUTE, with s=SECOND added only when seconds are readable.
h=6 m=19
